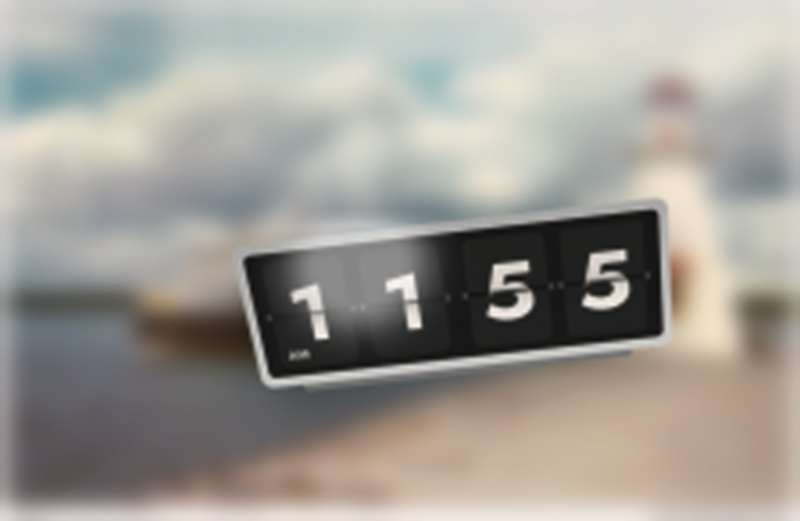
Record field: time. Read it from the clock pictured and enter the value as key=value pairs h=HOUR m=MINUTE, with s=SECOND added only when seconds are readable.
h=11 m=55
